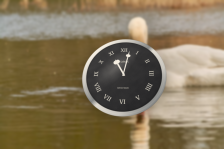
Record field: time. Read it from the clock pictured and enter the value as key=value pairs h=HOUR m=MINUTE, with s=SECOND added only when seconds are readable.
h=11 m=2
